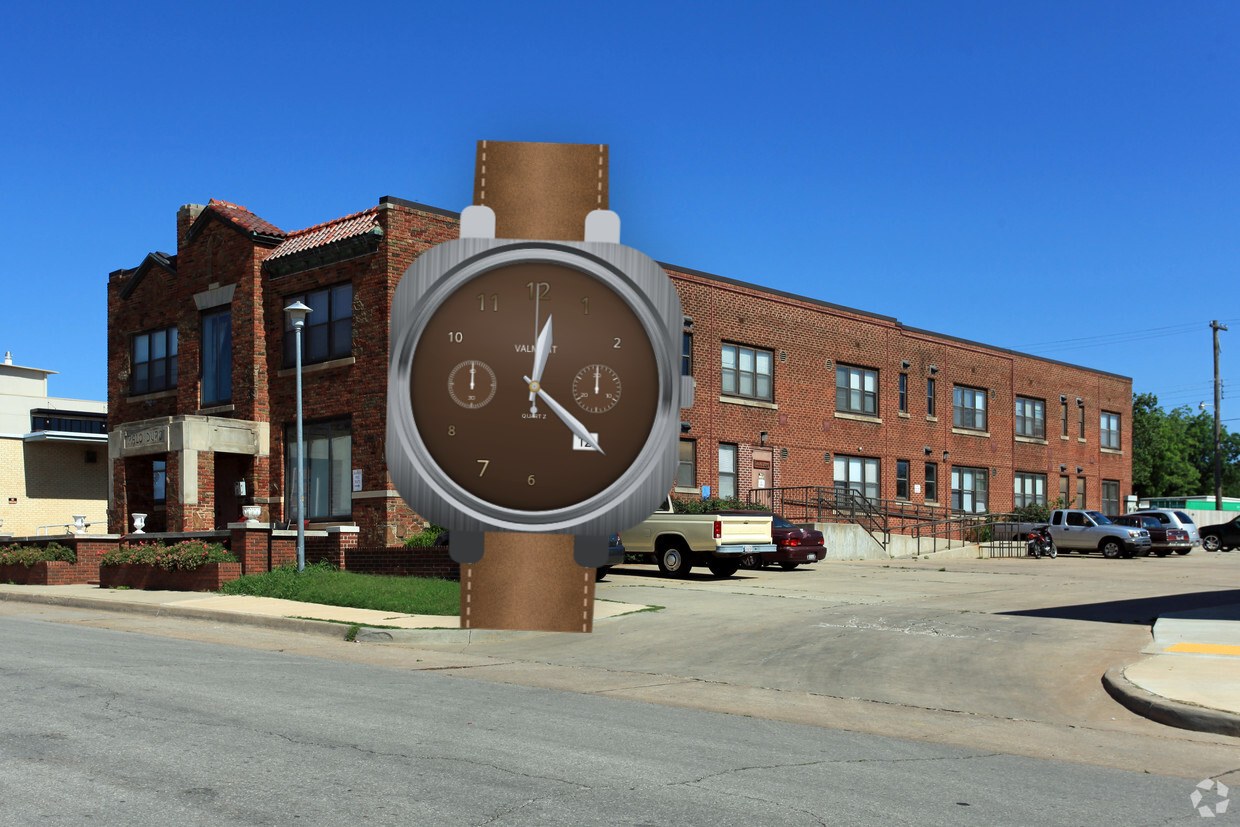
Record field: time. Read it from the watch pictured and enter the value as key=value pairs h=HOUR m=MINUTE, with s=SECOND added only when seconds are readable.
h=12 m=22
